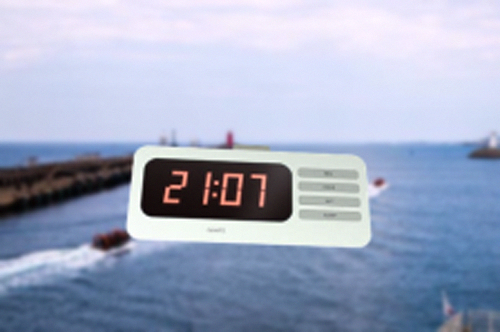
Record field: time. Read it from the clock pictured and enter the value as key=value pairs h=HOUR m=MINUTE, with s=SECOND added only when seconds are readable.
h=21 m=7
